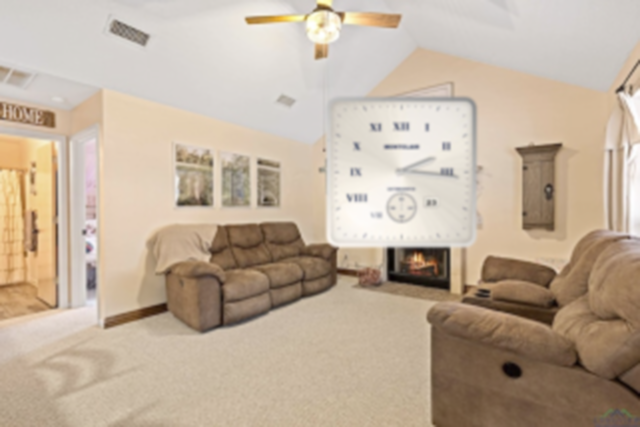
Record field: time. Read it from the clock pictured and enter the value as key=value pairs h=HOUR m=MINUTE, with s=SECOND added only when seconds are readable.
h=2 m=16
